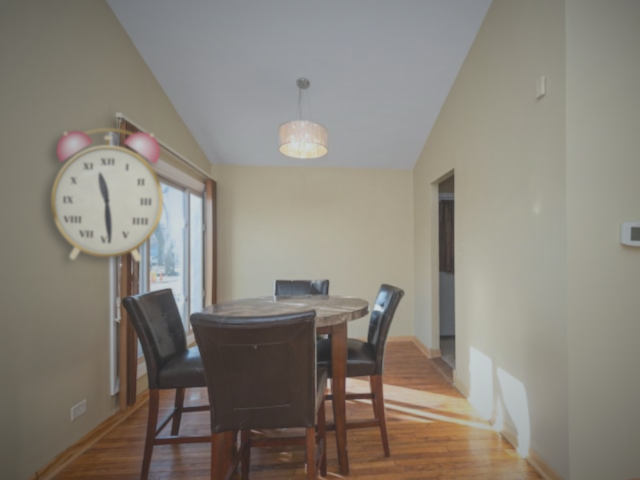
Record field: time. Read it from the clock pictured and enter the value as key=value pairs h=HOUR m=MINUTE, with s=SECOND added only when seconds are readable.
h=11 m=29
